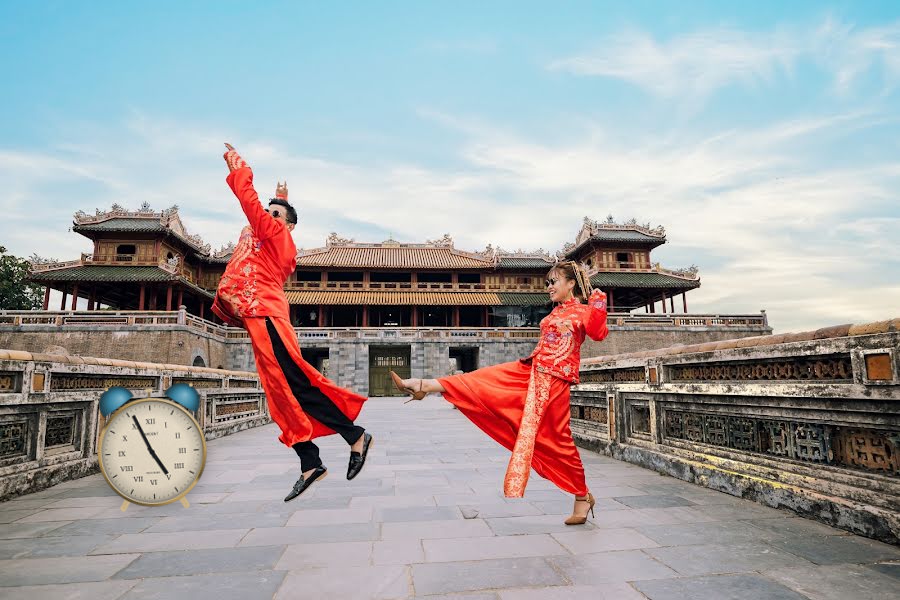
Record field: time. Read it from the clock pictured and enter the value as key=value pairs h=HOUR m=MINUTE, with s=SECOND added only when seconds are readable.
h=4 m=56
